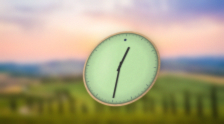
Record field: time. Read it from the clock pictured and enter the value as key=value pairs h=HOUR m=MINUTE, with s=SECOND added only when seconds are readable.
h=12 m=30
